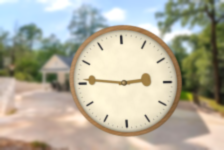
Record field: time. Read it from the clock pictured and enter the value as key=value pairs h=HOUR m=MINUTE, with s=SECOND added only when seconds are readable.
h=2 m=46
